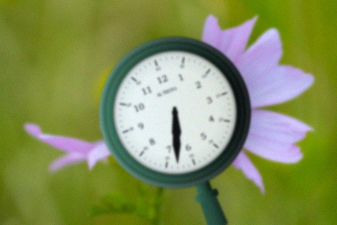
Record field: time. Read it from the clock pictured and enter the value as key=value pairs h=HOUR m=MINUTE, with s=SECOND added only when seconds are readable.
h=6 m=33
